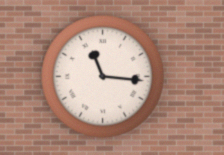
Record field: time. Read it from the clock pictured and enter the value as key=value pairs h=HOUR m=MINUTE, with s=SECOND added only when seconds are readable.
h=11 m=16
